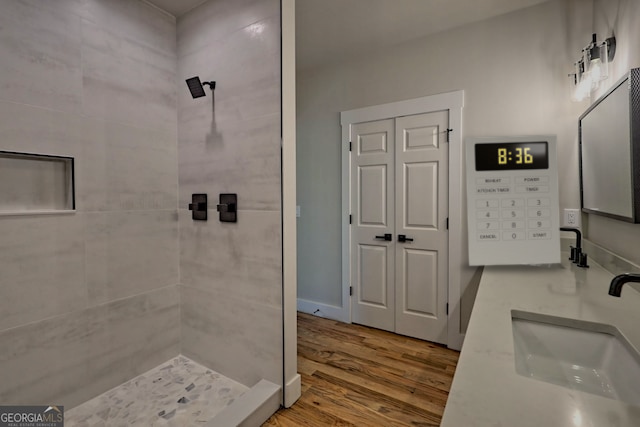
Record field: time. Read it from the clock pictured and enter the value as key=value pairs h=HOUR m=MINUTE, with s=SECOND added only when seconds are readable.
h=8 m=36
